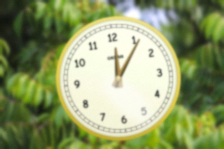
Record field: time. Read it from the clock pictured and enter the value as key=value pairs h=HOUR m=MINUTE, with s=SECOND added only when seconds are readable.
h=12 m=6
